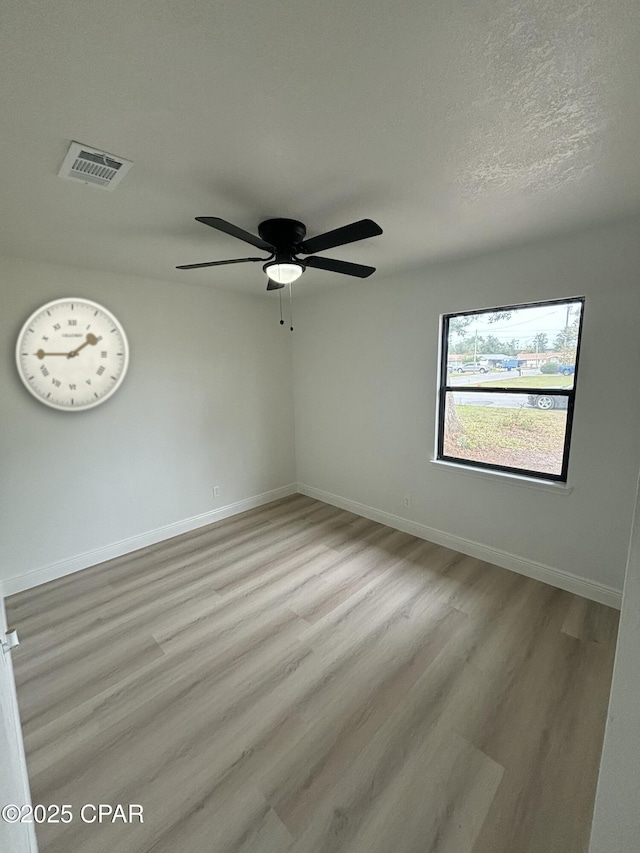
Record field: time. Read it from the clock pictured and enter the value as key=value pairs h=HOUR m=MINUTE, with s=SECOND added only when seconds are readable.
h=1 m=45
